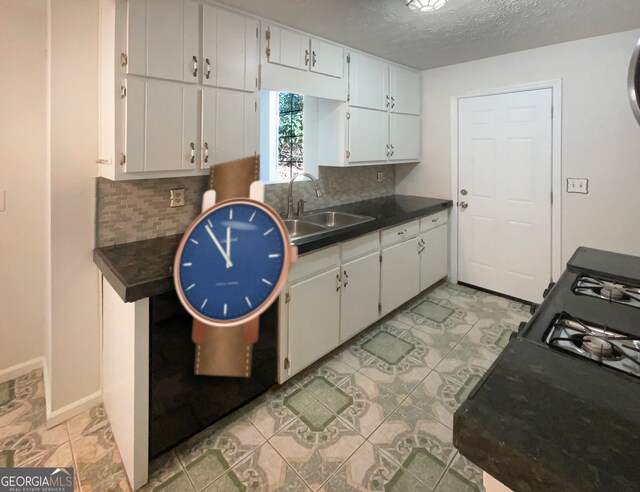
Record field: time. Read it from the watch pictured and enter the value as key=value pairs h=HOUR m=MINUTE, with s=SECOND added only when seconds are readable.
h=11 m=54
